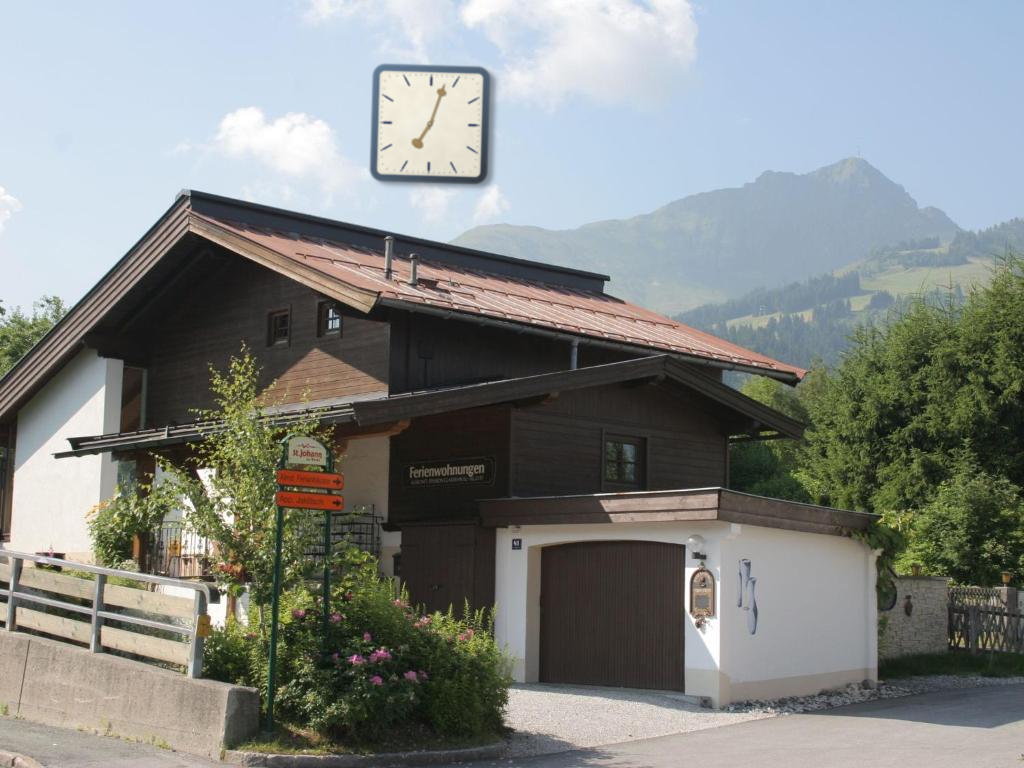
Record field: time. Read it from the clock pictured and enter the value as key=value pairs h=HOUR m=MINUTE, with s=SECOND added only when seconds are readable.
h=7 m=3
